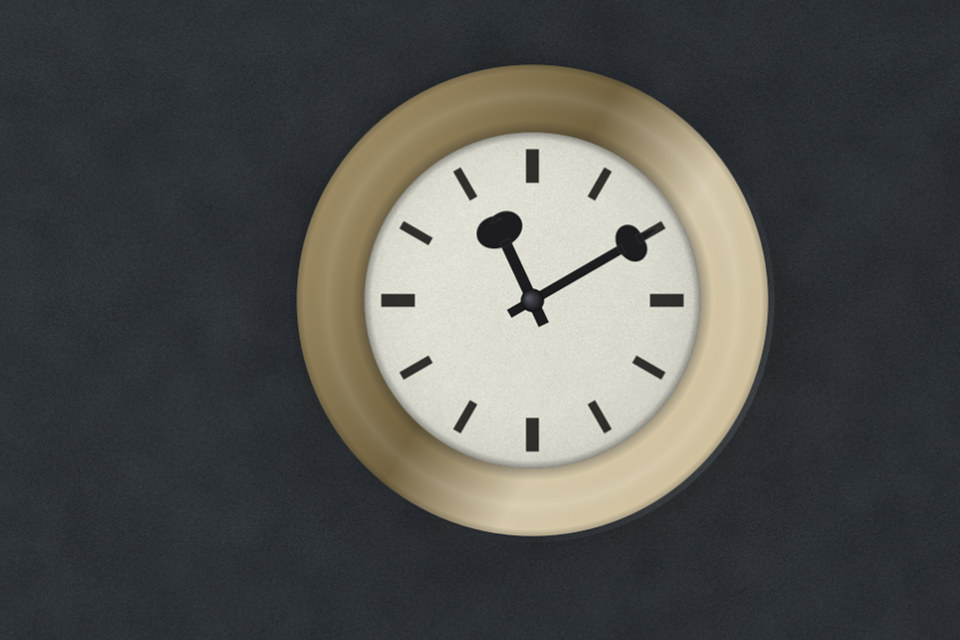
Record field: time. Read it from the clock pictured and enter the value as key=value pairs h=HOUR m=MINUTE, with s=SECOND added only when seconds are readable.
h=11 m=10
